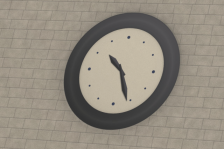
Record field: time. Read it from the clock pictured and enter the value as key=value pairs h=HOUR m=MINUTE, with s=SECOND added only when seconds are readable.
h=10 m=26
